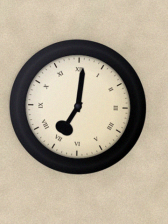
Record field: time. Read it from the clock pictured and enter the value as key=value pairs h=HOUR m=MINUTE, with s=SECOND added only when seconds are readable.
h=7 m=1
